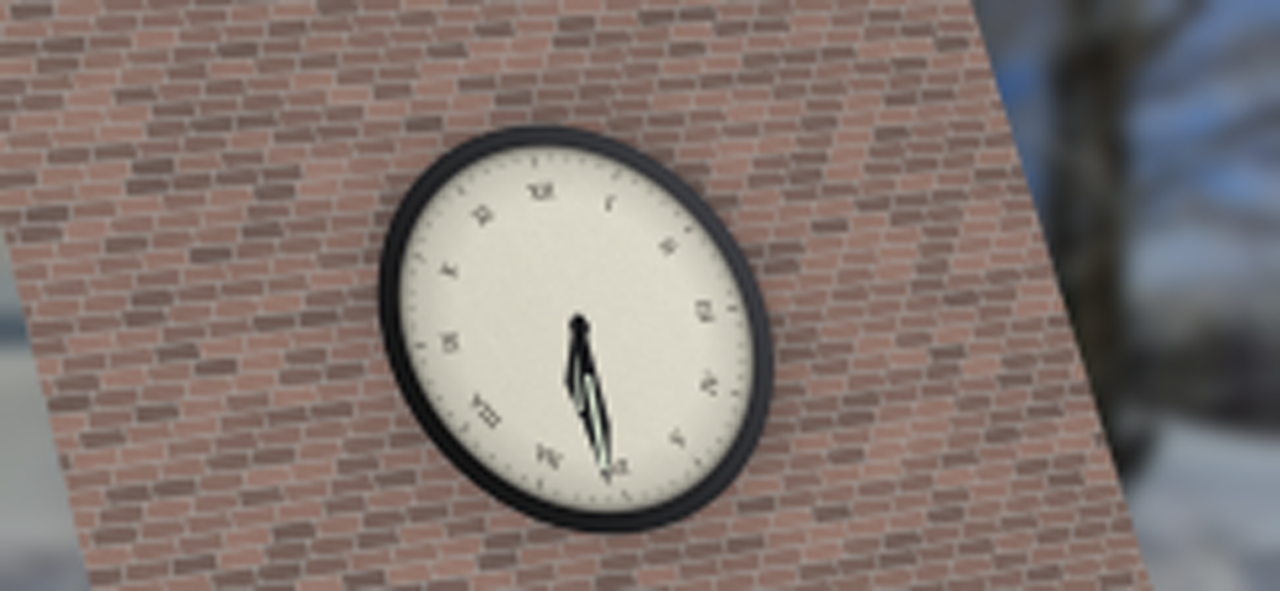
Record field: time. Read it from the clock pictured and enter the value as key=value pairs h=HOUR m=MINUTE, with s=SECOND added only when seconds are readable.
h=6 m=31
